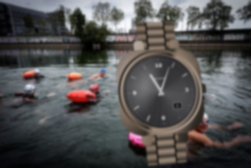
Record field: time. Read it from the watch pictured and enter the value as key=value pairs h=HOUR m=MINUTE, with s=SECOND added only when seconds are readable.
h=11 m=4
